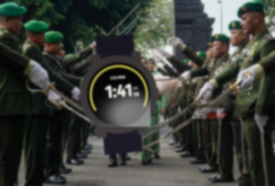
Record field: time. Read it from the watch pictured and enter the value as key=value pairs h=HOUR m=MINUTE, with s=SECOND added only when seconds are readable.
h=1 m=41
